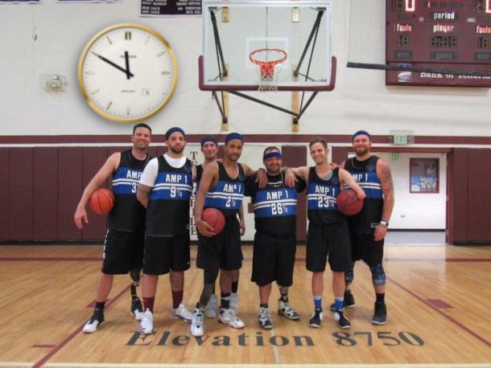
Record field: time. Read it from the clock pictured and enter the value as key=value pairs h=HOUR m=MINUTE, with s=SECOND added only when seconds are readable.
h=11 m=50
